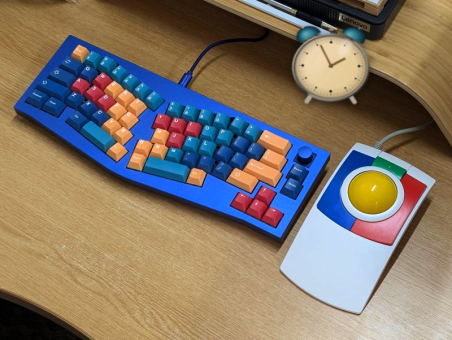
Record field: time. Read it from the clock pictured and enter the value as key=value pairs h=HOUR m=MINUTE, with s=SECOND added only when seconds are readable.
h=1 m=56
